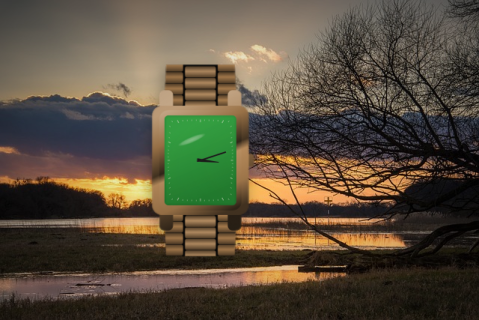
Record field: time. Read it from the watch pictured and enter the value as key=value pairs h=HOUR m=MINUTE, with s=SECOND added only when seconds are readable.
h=3 m=12
